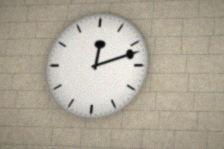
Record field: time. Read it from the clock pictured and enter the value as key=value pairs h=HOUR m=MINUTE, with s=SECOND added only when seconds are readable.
h=12 m=12
